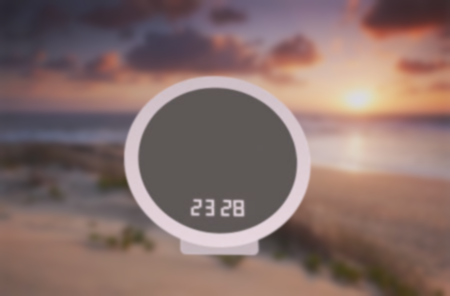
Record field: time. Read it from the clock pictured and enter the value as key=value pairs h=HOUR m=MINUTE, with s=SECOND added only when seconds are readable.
h=23 m=28
